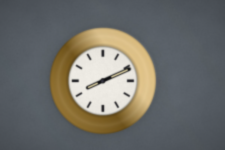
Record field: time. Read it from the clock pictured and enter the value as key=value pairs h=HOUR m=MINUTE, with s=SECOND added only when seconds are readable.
h=8 m=11
